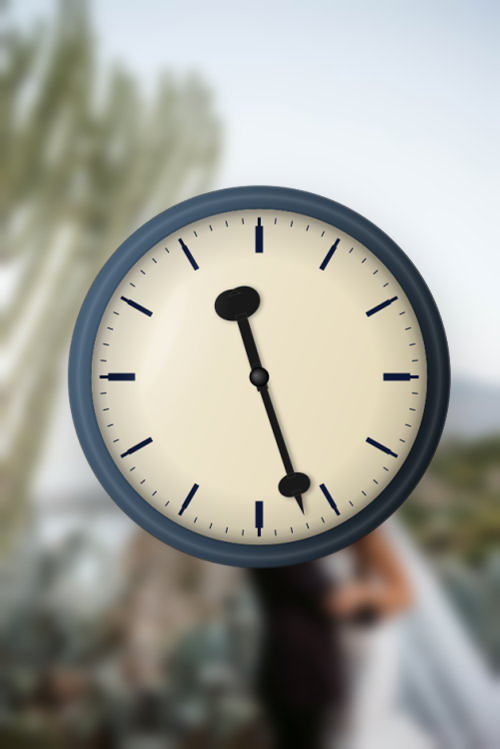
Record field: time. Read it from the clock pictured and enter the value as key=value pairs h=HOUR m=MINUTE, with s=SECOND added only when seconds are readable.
h=11 m=27
